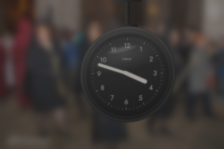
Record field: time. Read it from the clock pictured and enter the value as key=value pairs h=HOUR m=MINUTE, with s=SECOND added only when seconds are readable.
h=3 m=48
